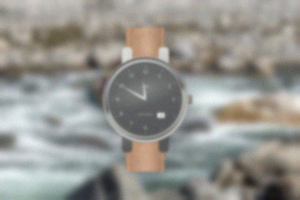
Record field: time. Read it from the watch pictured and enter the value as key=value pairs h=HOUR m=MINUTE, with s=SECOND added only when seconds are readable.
h=11 m=50
